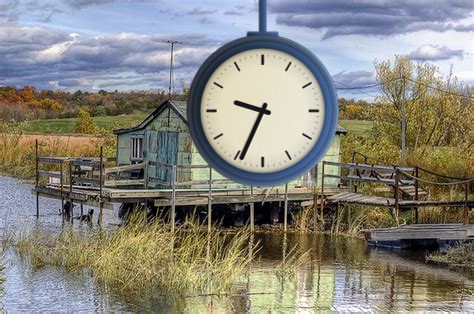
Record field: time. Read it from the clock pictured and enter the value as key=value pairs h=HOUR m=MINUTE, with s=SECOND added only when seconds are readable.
h=9 m=34
